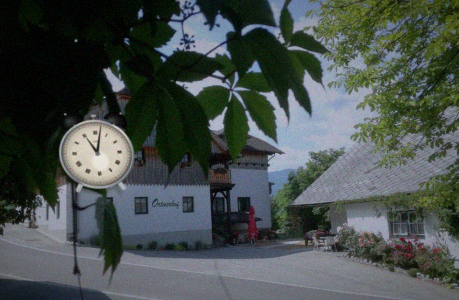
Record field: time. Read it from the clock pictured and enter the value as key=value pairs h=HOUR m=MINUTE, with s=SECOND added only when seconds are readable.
h=11 m=2
